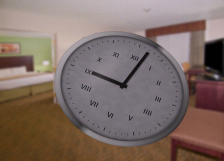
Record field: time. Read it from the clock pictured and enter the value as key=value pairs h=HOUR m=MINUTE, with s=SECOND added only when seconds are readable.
h=9 m=2
